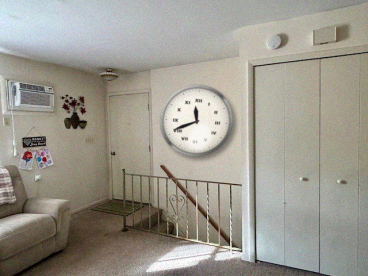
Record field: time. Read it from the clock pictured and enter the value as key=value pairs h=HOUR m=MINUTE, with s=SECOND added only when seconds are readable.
h=11 m=41
